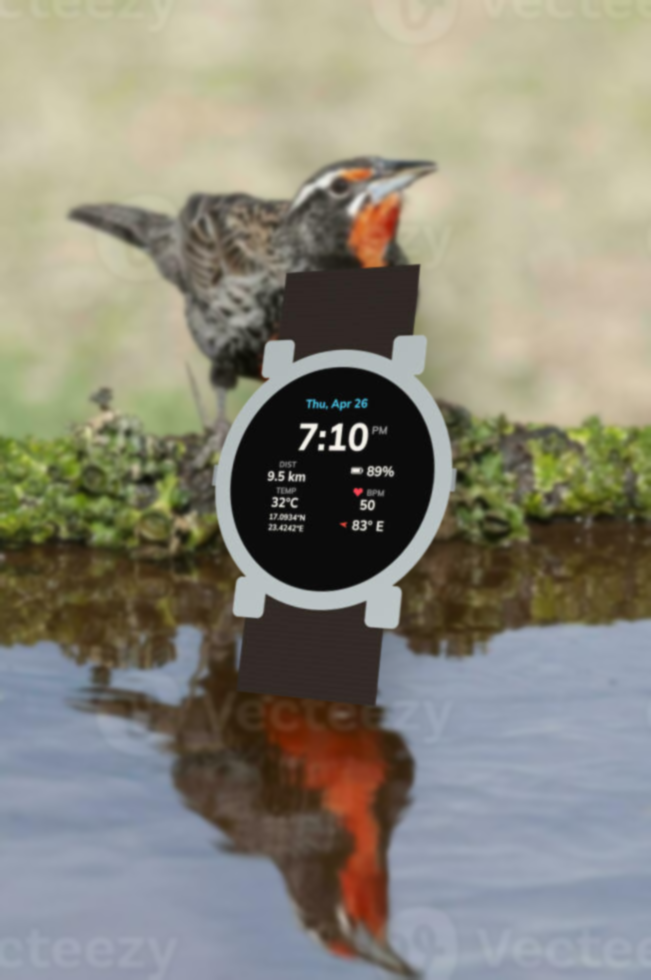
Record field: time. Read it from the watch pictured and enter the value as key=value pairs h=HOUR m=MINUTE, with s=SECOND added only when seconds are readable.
h=7 m=10
